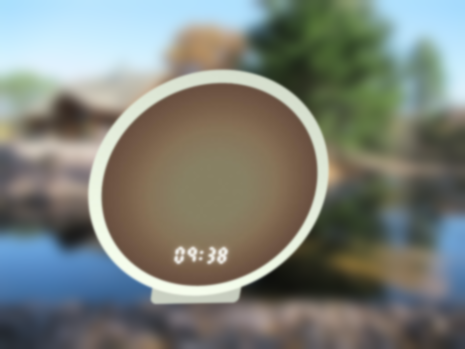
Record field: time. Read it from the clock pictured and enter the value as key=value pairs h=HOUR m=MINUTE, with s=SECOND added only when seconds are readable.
h=9 m=38
